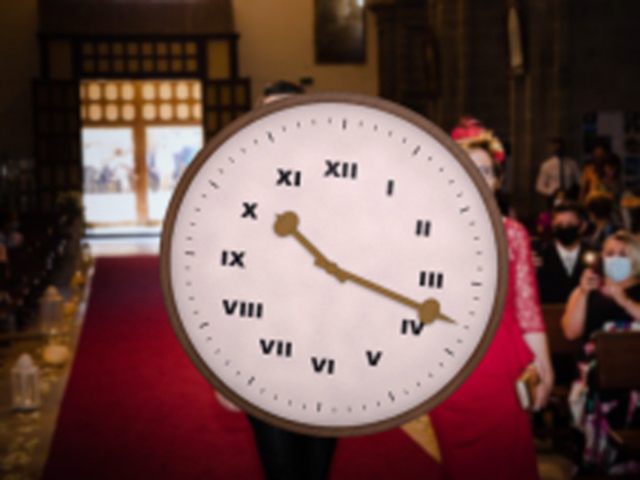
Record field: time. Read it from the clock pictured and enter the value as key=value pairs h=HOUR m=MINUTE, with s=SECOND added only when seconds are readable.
h=10 m=18
